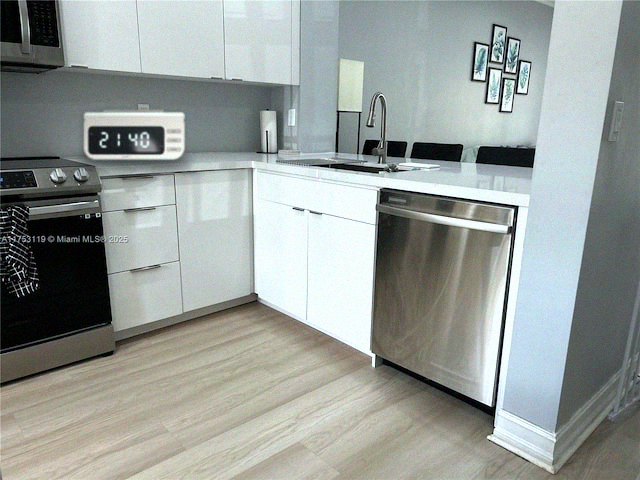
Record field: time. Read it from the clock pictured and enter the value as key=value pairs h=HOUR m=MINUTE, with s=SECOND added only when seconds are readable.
h=21 m=40
